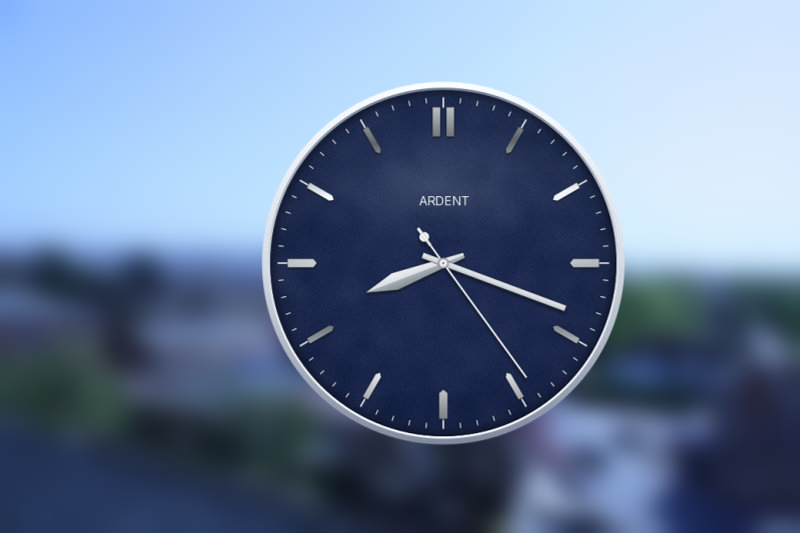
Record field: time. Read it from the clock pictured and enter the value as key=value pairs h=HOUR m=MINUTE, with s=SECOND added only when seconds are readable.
h=8 m=18 s=24
